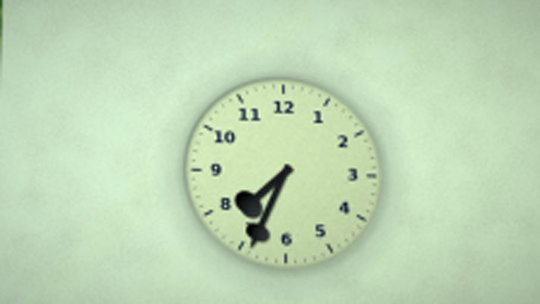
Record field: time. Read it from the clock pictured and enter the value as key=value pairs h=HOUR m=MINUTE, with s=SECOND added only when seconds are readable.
h=7 m=34
